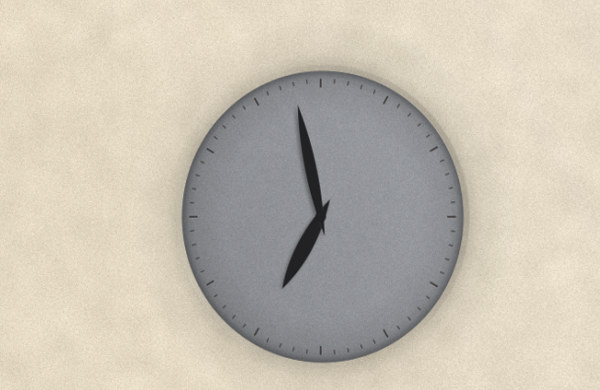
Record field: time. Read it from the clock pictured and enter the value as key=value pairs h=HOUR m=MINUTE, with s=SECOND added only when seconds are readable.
h=6 m=58
